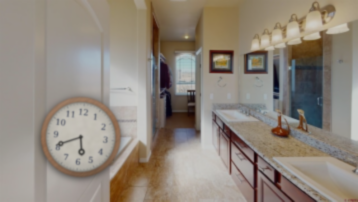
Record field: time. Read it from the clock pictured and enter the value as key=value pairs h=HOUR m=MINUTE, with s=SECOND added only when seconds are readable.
h=5 m=41
